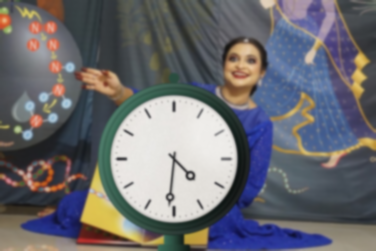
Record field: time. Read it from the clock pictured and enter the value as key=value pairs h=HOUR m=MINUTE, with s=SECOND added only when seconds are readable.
h=4 m=31
